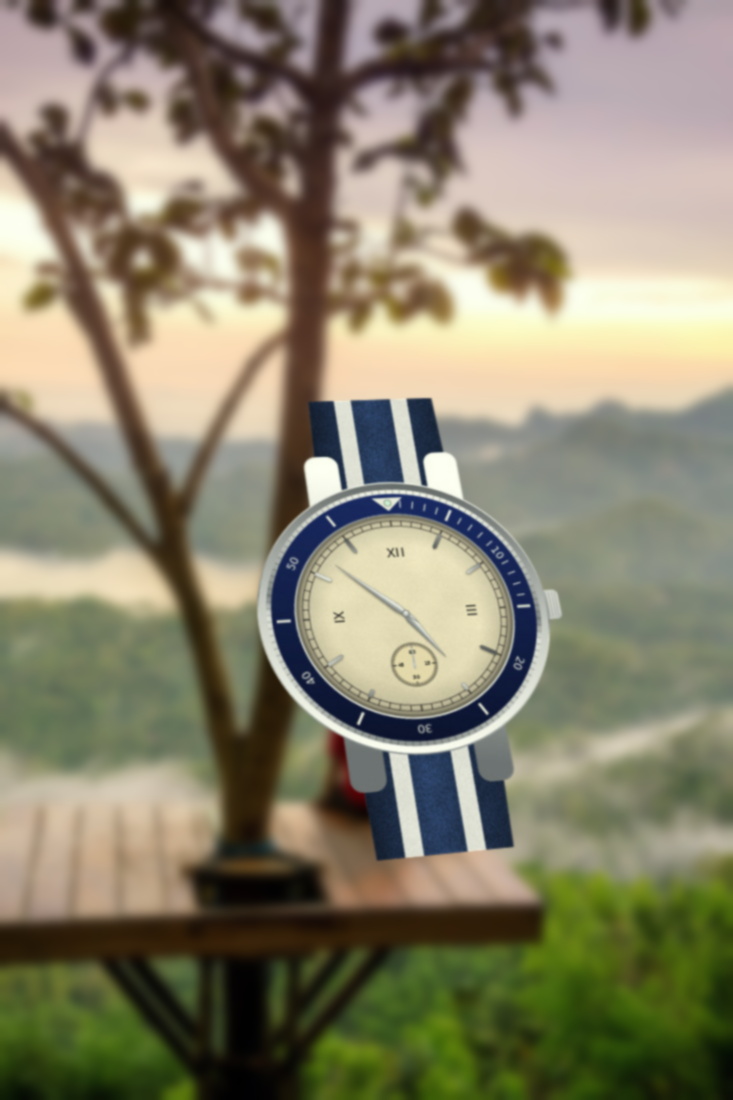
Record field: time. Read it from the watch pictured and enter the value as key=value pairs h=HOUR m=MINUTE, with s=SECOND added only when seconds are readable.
h=4 m=52
